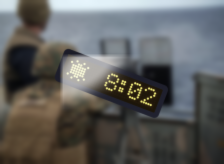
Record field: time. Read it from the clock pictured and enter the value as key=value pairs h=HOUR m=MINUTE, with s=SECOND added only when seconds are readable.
h=8 m=2
